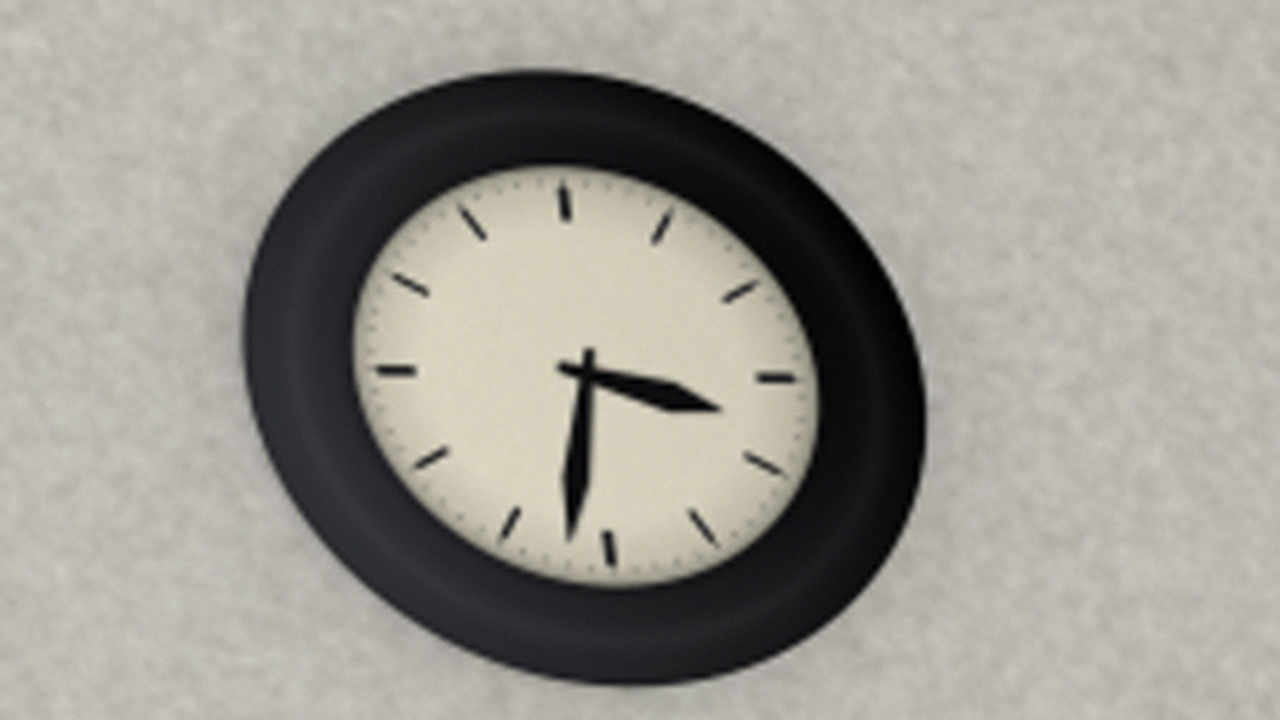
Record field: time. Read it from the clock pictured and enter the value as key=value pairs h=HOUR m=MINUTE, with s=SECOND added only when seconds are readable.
h=3 m=32
